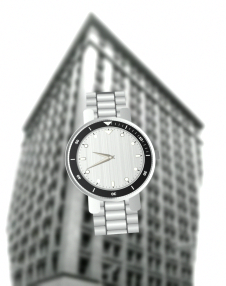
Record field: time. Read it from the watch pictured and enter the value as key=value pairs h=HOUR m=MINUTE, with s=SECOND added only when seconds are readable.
h=9 m=41
